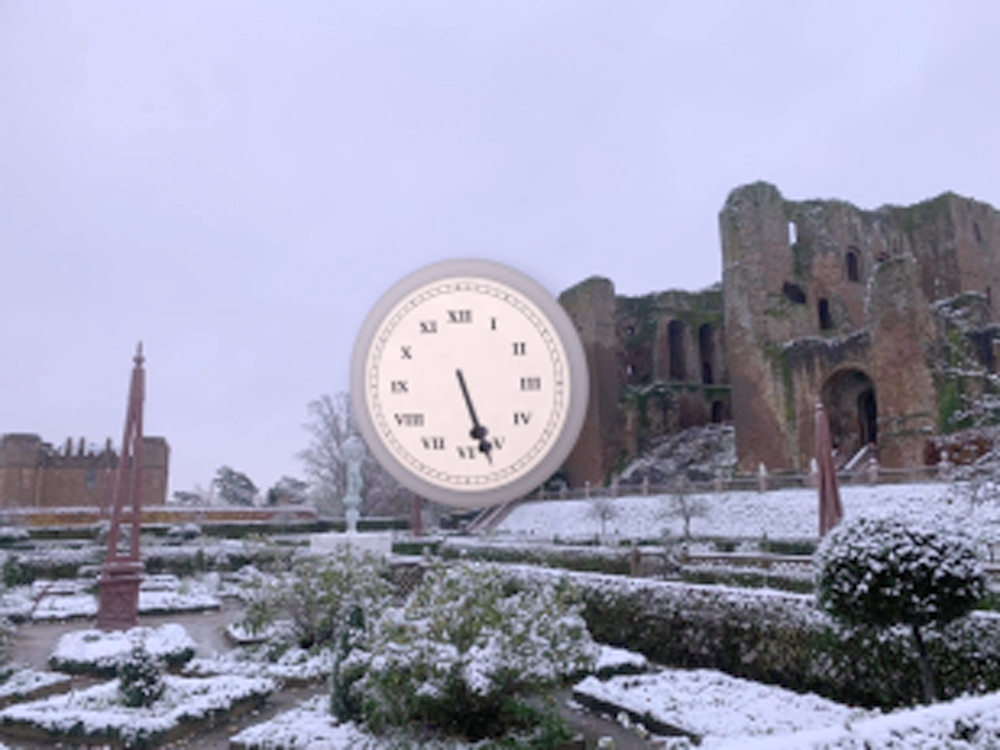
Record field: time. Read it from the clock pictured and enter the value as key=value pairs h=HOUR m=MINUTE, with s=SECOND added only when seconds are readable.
h=5 m=27
